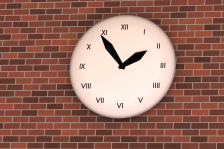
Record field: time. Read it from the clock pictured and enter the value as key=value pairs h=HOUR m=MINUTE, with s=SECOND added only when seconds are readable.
h=1 m=54
